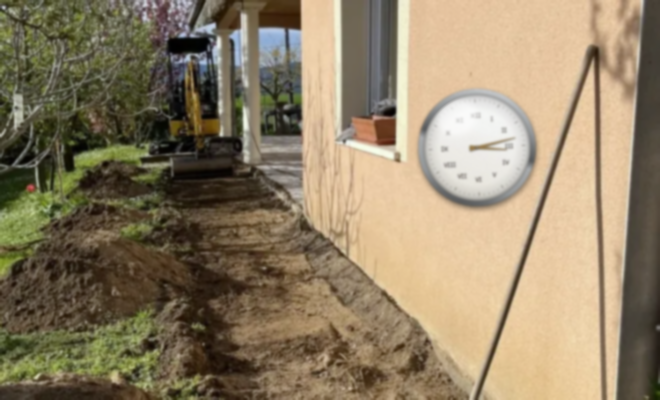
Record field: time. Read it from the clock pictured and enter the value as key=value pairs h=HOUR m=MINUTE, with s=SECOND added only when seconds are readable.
h=3 m=13
